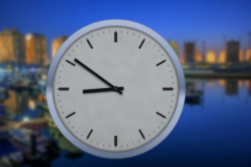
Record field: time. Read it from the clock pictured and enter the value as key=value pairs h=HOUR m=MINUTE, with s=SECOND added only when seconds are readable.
h=8 m=51
